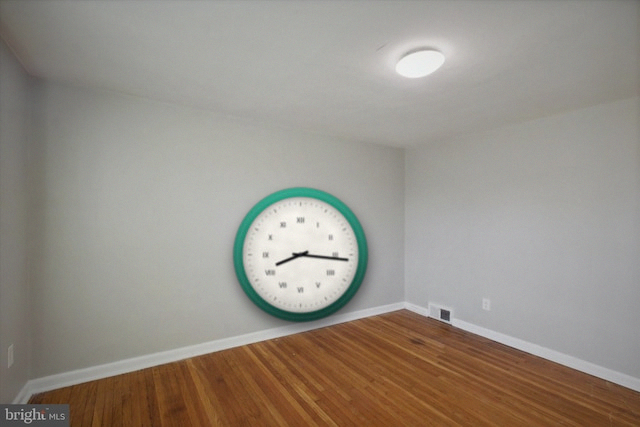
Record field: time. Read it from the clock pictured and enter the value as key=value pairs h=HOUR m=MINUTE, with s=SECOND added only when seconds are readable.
h=8 m=16
